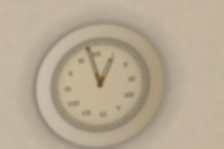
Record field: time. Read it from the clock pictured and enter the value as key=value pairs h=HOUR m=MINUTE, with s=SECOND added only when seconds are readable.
h=12 m=58
